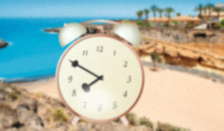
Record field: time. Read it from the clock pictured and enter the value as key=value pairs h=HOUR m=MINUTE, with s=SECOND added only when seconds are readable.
h=7 m=50
